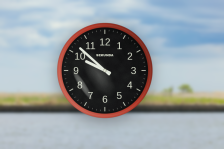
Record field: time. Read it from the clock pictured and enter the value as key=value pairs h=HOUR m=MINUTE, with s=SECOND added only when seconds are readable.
h=9 m=52
